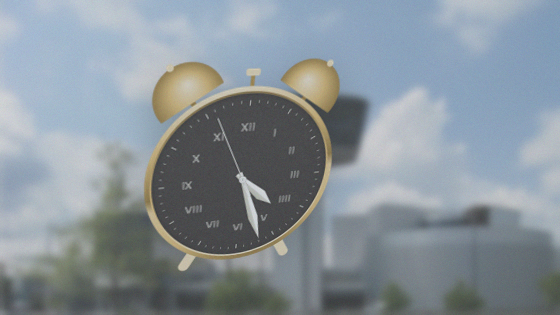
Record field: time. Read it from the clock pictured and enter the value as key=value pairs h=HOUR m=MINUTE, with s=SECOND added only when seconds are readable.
h=4 m=26 s=56
